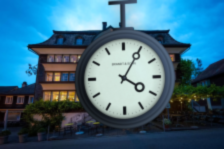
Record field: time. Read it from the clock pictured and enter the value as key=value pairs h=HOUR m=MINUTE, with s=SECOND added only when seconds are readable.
h=4 m=5
